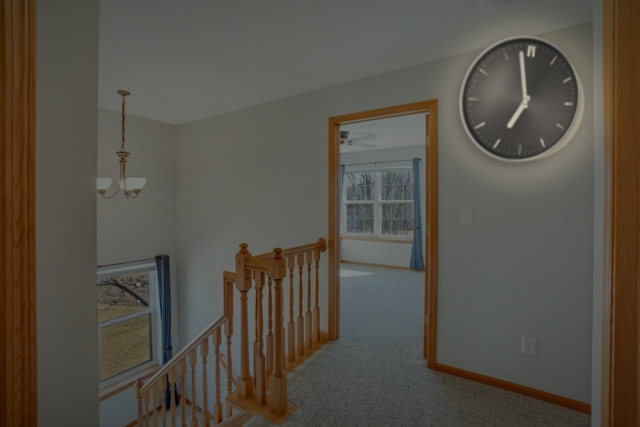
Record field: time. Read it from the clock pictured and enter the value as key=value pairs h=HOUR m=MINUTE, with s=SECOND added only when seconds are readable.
h=6 m=58
